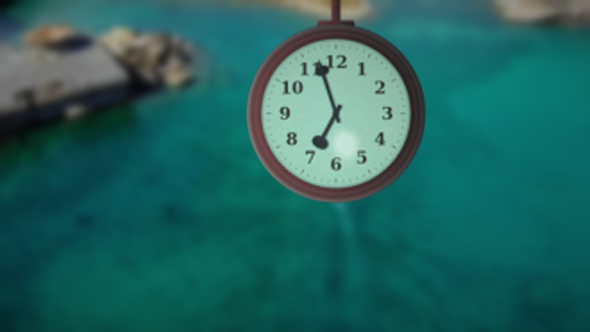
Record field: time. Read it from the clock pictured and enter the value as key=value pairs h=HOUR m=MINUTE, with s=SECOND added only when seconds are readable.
h=6 m=57
